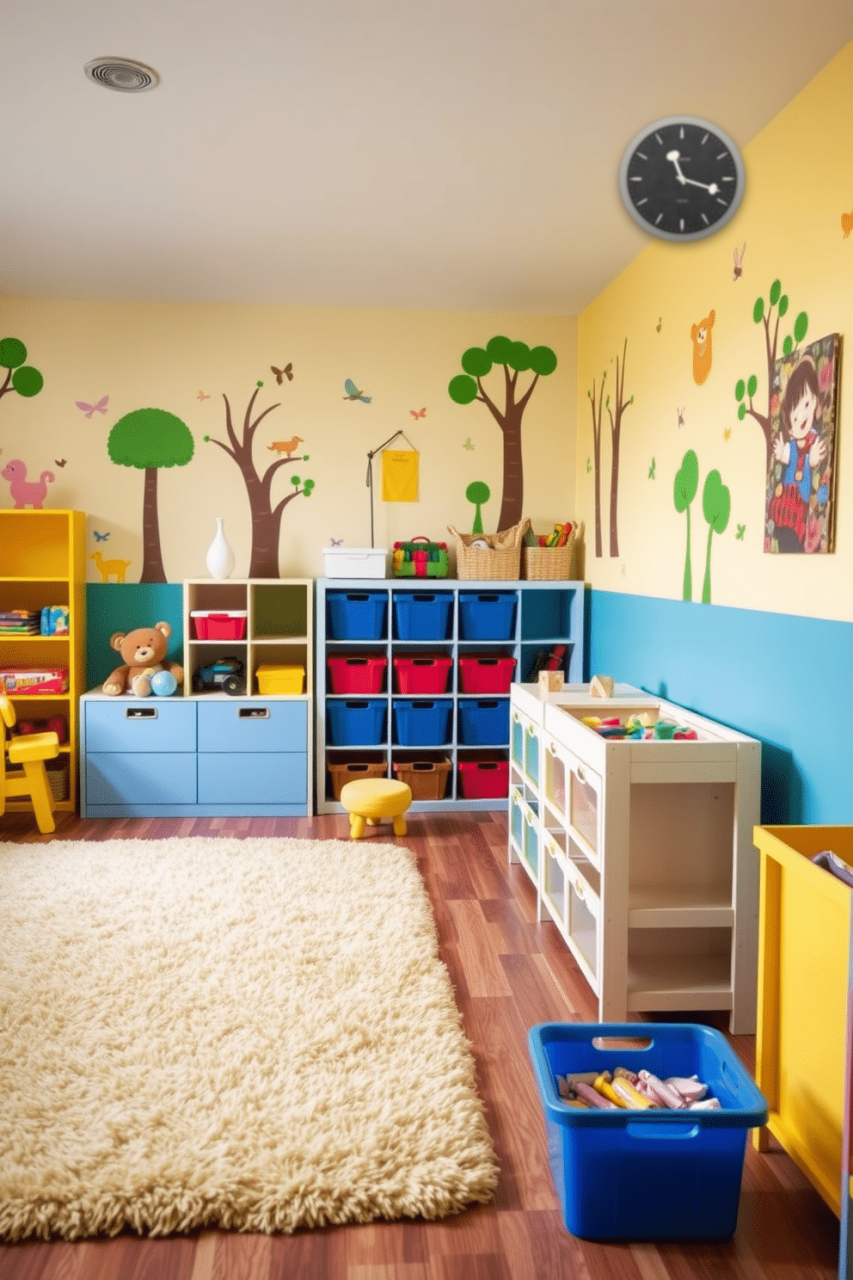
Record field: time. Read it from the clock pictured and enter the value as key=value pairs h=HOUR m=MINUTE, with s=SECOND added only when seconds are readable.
h=11 m=18
